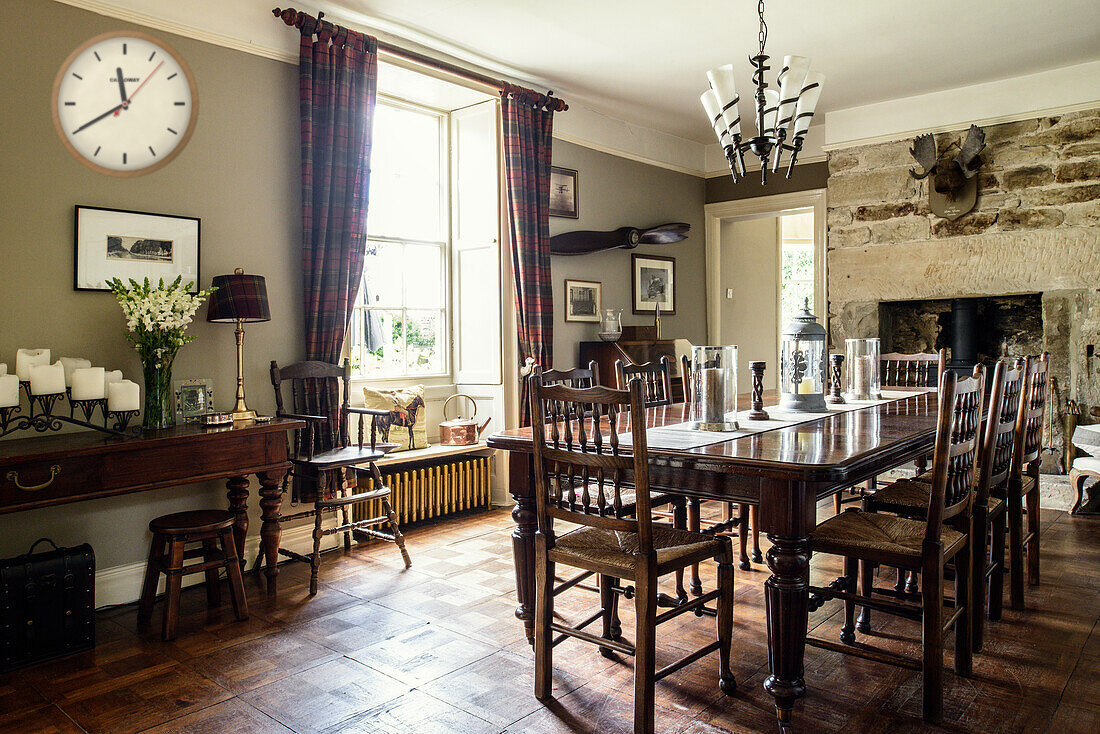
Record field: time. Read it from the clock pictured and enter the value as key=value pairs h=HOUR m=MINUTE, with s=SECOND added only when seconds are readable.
h=11 m=40 s=7
